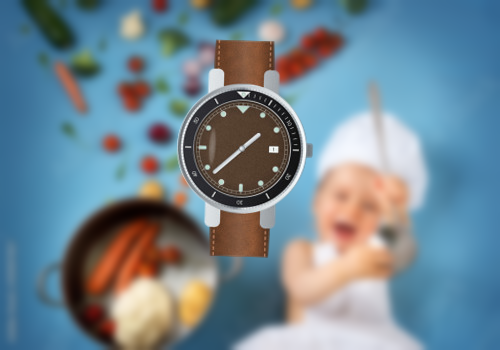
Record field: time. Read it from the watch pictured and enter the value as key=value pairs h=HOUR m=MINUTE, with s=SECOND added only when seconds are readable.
h=1 m=38
